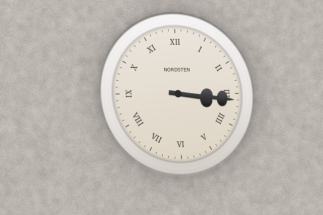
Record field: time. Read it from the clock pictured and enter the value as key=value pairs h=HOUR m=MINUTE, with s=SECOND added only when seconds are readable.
h=3 m=16
